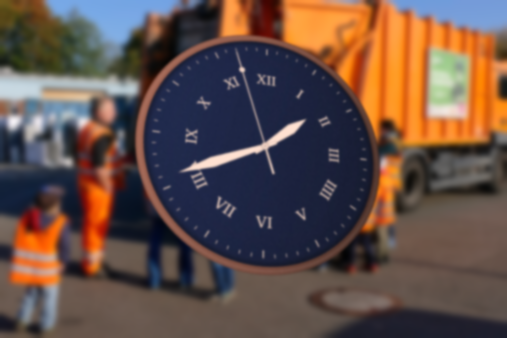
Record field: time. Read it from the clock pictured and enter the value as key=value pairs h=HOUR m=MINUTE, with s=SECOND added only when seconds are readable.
h=1 m=40 s=57
